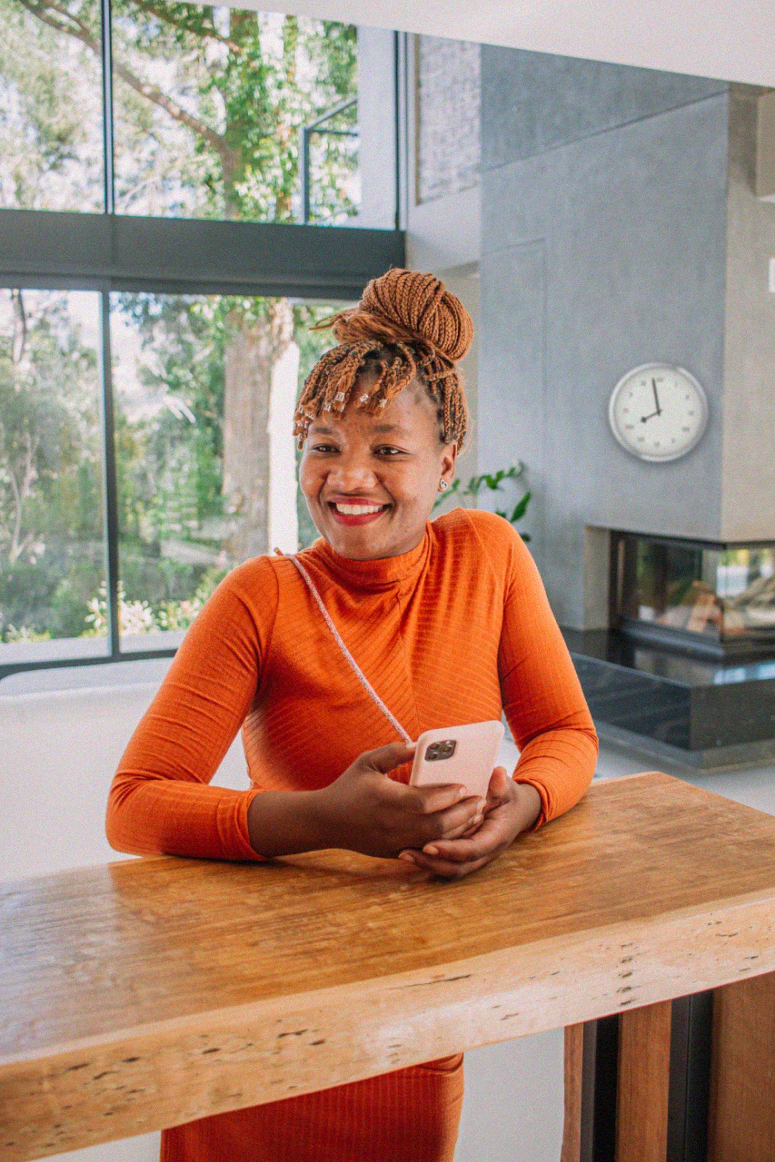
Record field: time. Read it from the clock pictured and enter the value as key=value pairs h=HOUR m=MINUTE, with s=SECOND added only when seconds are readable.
h=7 m=58
